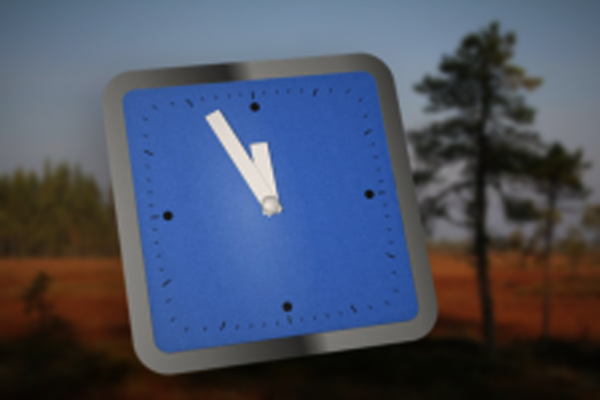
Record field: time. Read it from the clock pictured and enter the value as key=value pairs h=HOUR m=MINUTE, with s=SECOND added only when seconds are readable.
h=11 m=56
